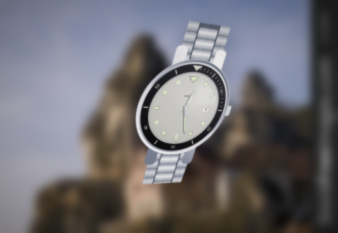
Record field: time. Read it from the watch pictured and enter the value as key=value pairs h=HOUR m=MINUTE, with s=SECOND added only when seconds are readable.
h=12 m=27
